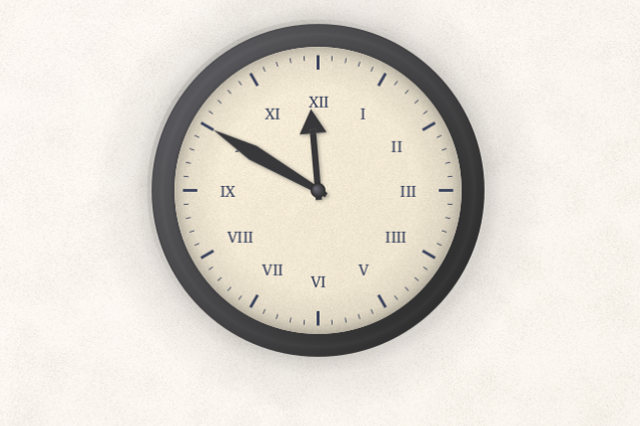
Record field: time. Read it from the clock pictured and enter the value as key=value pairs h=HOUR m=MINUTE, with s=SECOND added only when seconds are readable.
h=11 m=50
